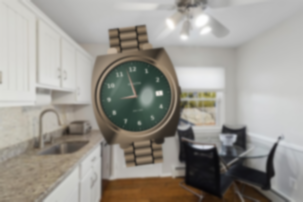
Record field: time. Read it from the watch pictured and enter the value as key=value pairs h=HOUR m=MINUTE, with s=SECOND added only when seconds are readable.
h=8 m=58
